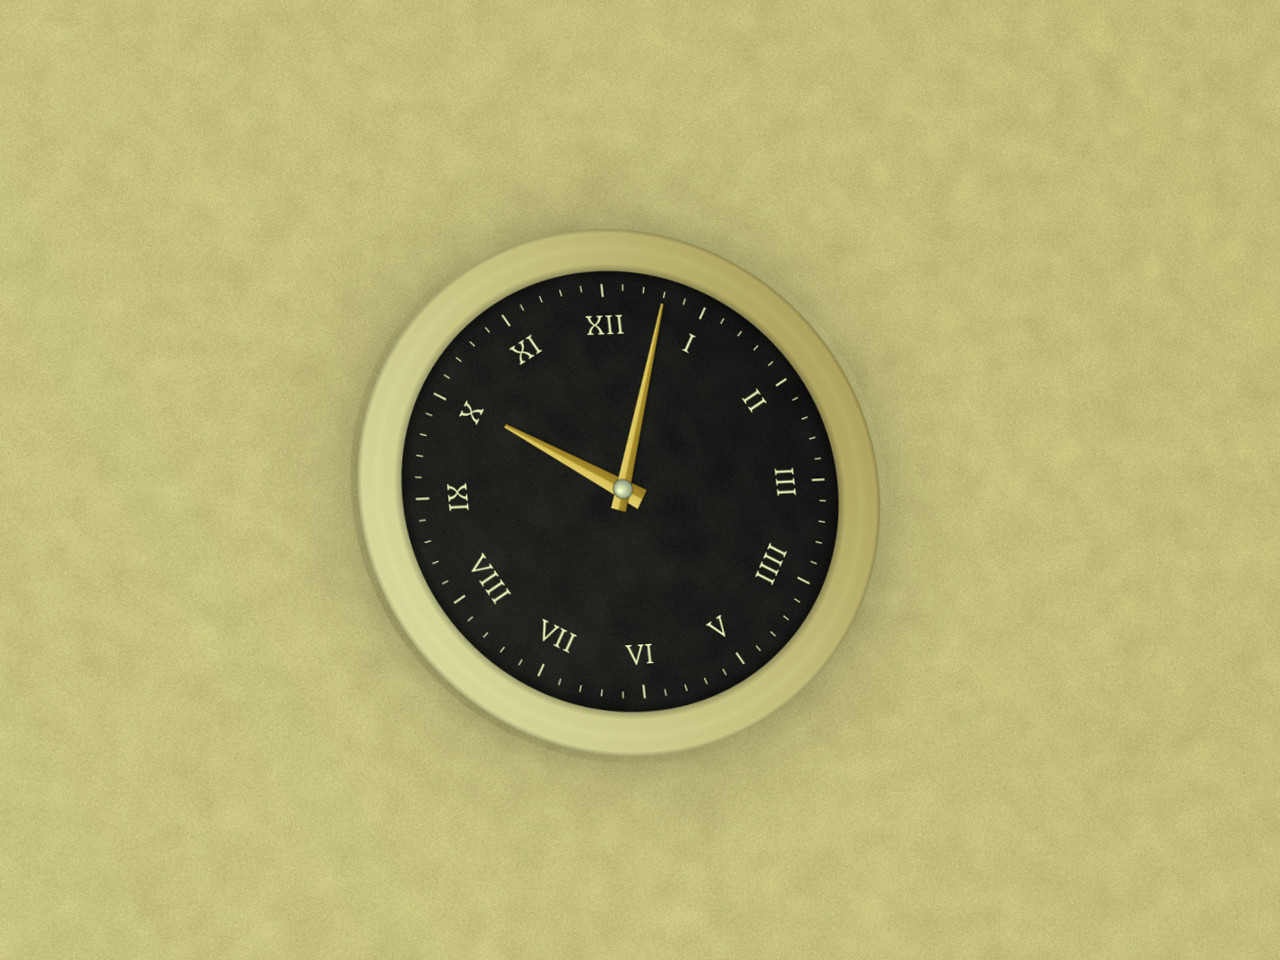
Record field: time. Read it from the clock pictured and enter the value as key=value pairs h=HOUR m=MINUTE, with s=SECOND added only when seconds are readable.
h=10 m=3
